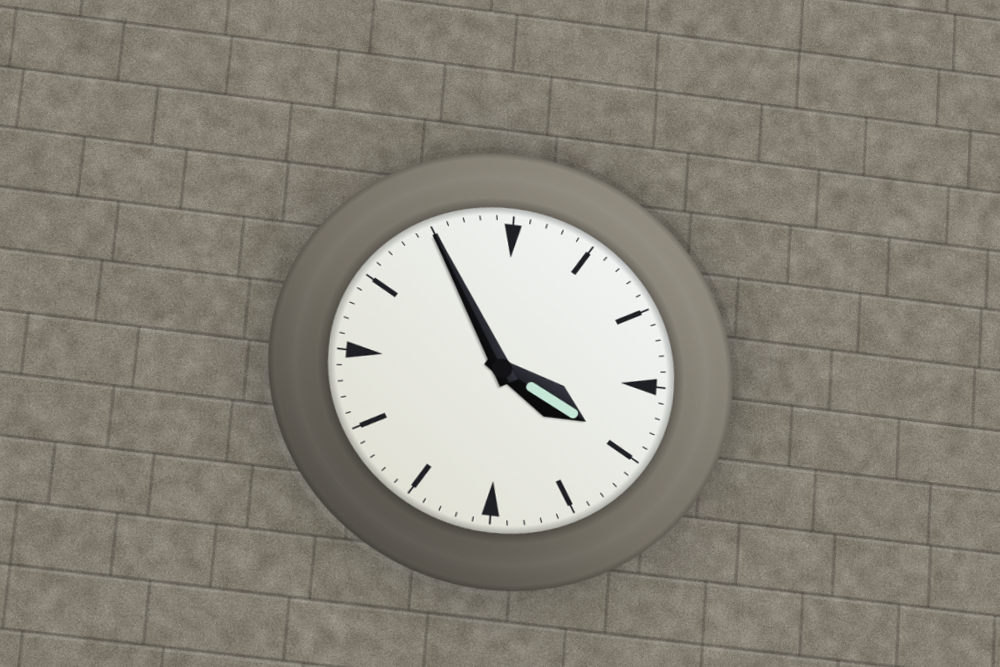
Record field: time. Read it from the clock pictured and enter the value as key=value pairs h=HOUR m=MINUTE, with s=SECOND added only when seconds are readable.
h=3 m=55
